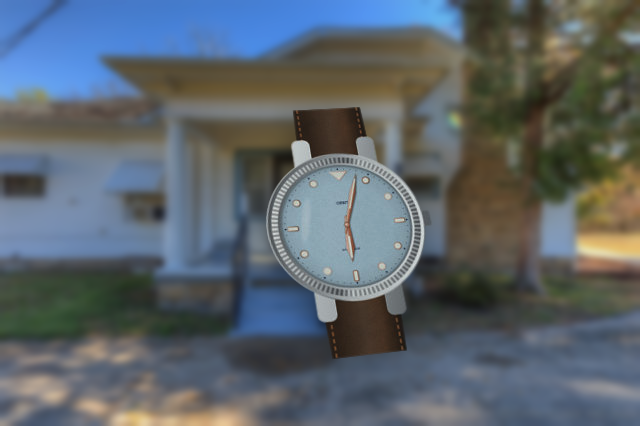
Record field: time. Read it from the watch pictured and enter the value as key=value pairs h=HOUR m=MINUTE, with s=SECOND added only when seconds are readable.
h=6 m=3
